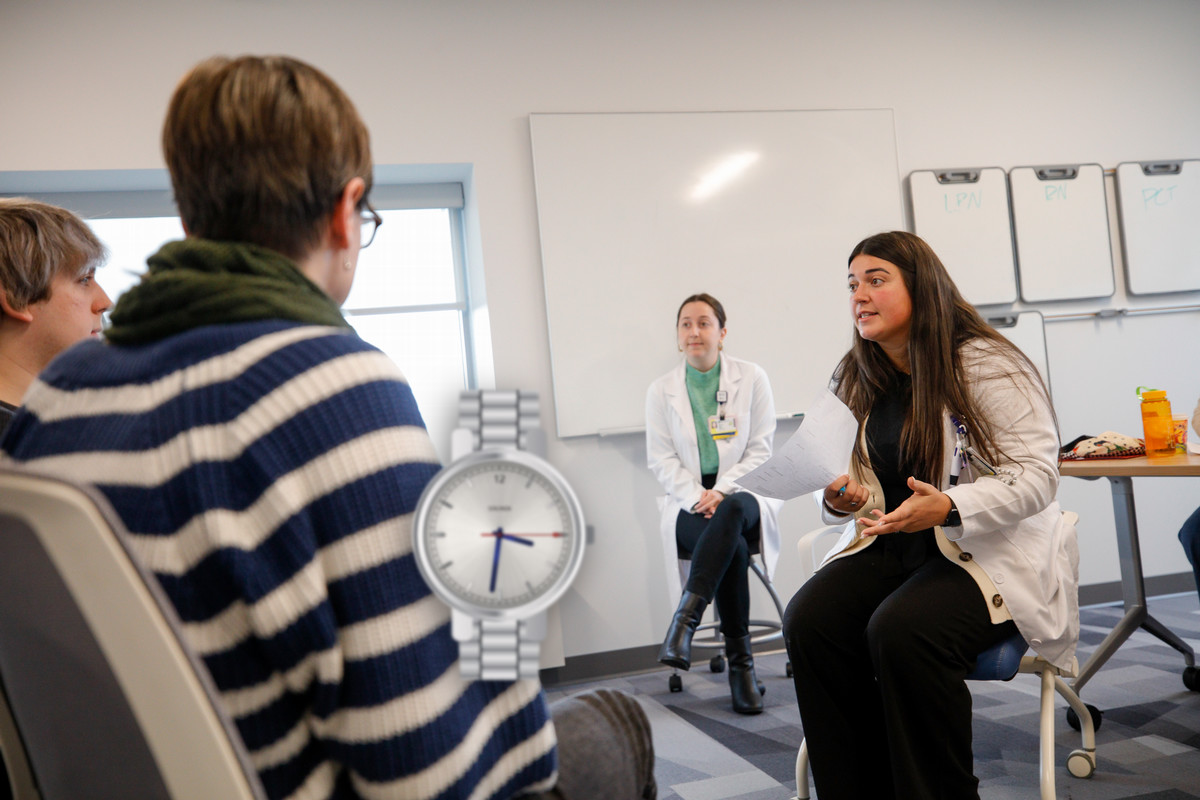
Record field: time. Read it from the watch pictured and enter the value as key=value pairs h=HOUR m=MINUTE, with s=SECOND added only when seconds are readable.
h=3 m=31 s=15
